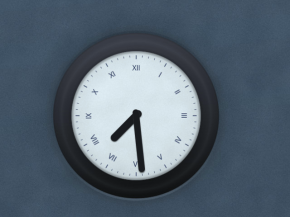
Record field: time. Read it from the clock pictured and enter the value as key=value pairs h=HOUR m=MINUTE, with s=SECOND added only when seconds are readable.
h=7 m=29
